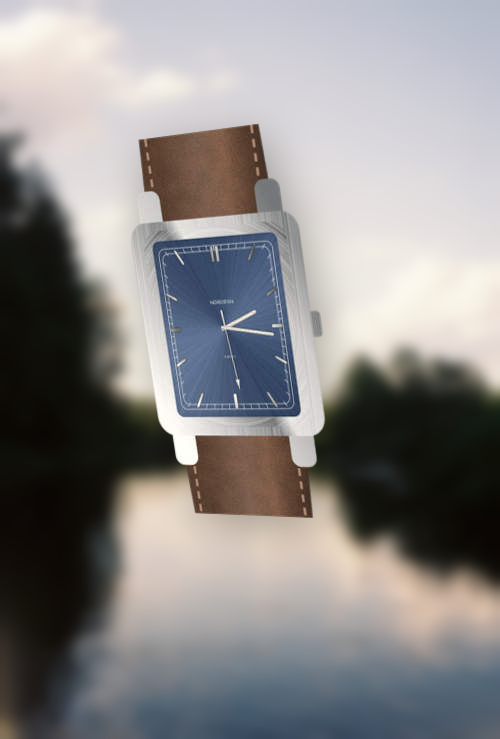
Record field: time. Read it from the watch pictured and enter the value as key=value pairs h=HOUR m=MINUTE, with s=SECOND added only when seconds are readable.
h=2 m=16 s=29
